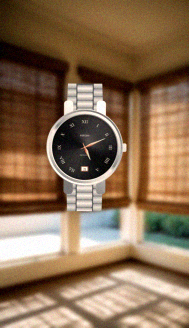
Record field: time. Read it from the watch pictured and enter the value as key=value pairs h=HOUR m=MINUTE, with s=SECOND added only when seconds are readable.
h=5 m=11
